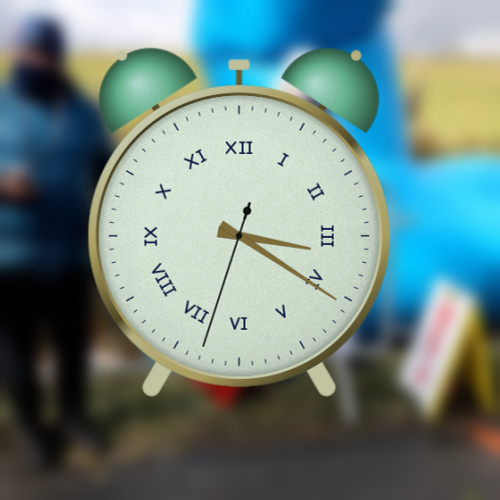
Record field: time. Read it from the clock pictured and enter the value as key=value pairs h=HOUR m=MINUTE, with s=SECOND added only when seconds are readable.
h=3 m=20 s=33
